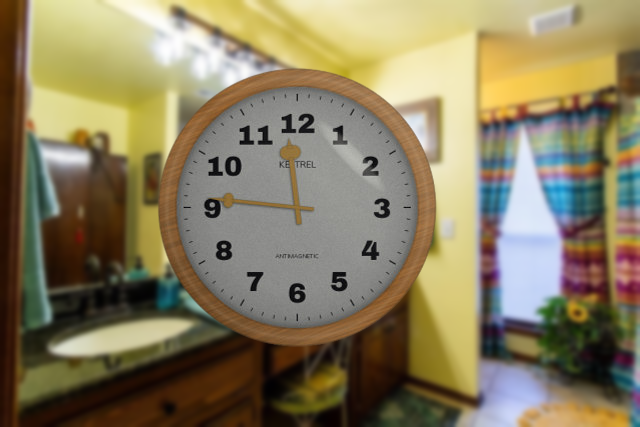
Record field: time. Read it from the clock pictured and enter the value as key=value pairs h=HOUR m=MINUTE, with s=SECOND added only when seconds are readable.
h=11 m=46
